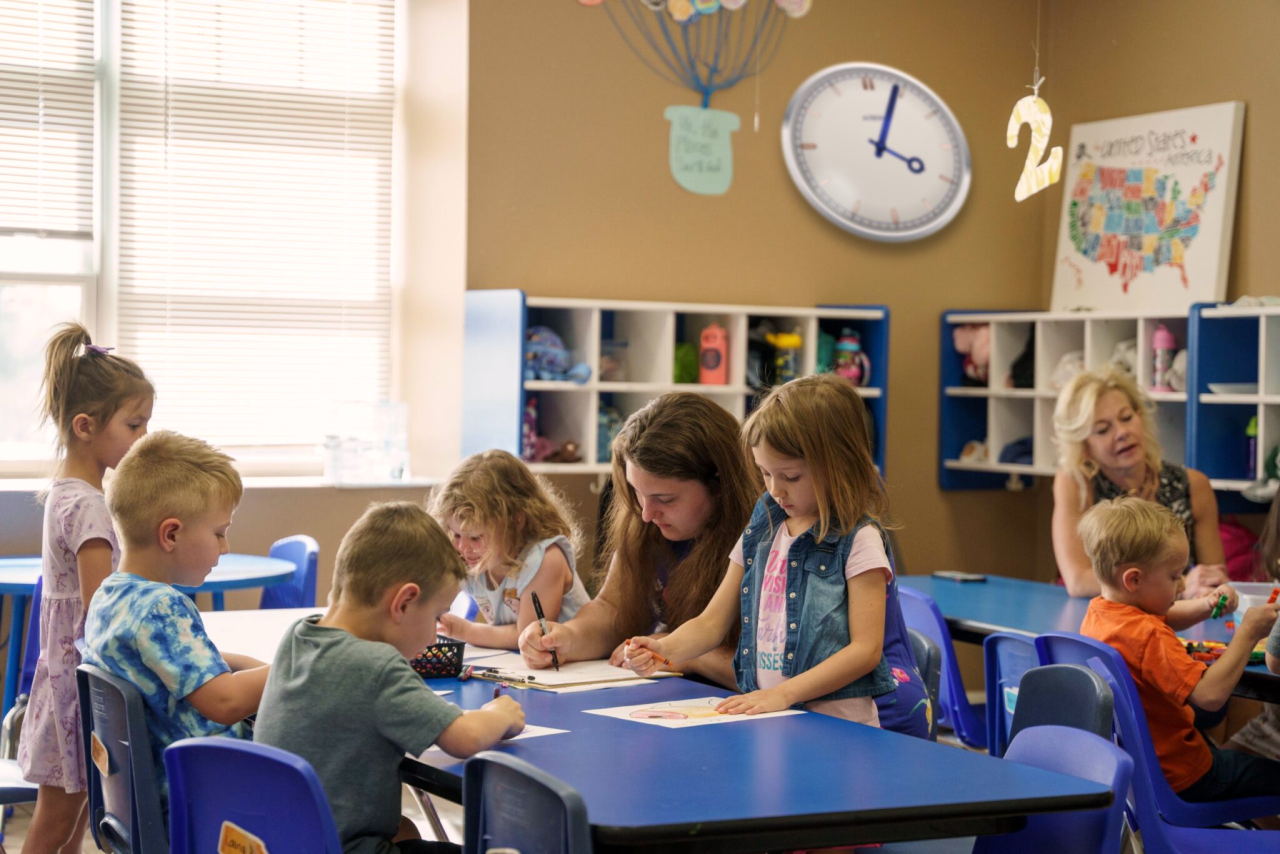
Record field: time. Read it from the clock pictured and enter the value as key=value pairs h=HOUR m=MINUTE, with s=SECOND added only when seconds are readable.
h=4 m=4
